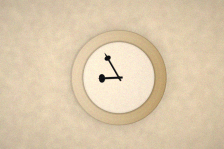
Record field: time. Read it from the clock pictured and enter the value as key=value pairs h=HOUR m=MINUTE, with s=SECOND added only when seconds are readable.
h=8 m=55
